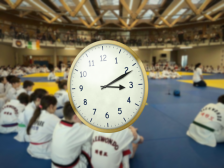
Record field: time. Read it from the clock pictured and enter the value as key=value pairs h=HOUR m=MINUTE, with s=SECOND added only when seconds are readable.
h=3 m=11
